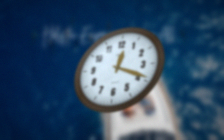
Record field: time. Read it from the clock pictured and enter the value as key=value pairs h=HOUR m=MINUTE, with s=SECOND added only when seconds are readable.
h=12 m=19
